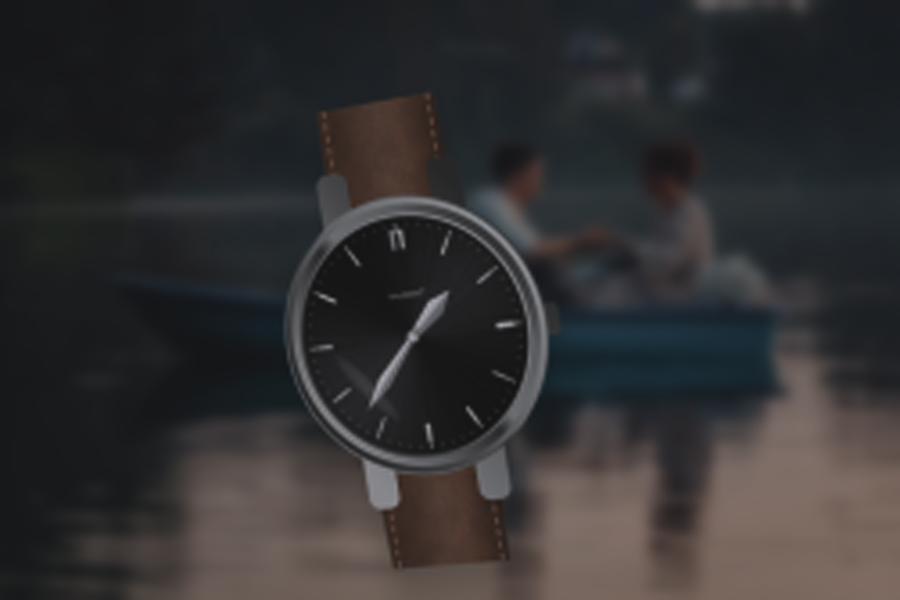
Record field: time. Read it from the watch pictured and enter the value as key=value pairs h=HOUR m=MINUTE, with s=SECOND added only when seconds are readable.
h=1 m=37
